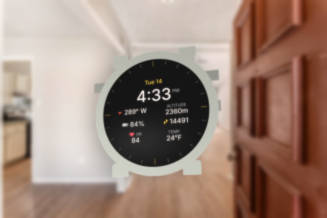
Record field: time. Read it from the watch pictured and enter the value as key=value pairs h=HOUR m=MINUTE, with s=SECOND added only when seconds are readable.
h=4 m=33
